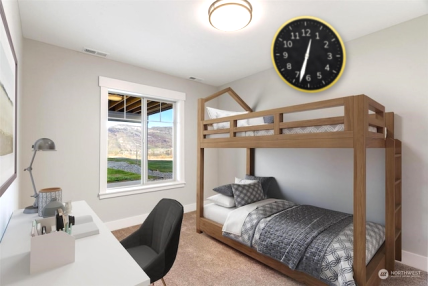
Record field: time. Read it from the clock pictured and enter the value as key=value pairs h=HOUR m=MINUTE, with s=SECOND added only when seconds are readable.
h=12 m=33
